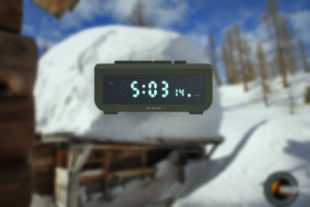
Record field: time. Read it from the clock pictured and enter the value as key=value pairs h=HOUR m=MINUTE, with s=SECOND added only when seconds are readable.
h=5 m=3 s=14
